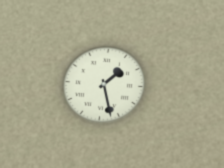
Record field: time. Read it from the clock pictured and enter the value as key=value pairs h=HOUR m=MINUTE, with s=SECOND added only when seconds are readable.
h=1 m=27
